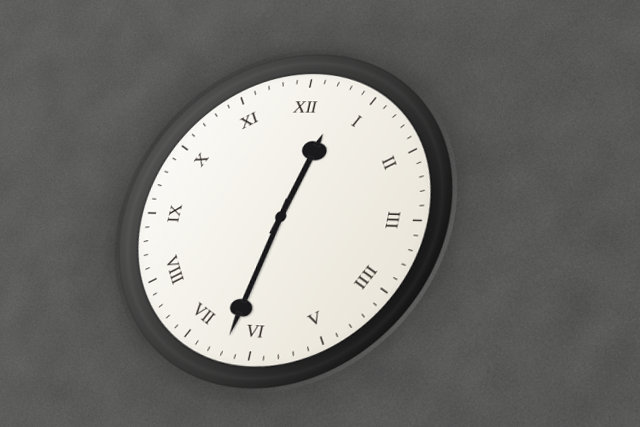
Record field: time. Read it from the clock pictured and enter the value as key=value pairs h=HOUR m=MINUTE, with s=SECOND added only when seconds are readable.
h=12 m=32
